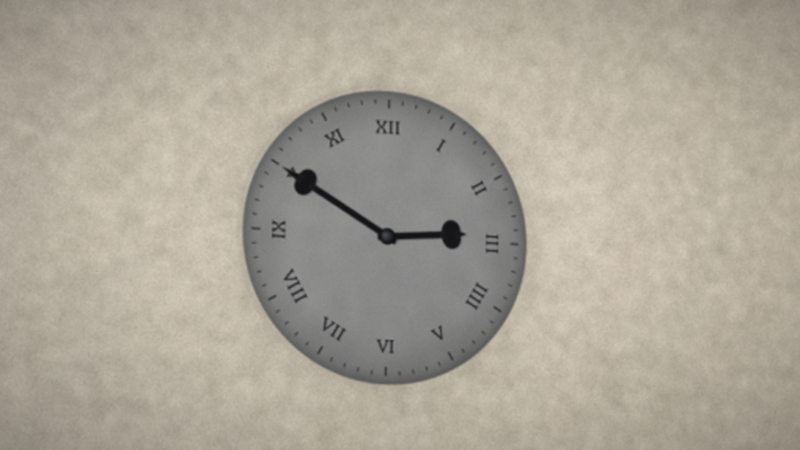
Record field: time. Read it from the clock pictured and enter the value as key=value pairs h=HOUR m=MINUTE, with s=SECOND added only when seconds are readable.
h=2 m=50
